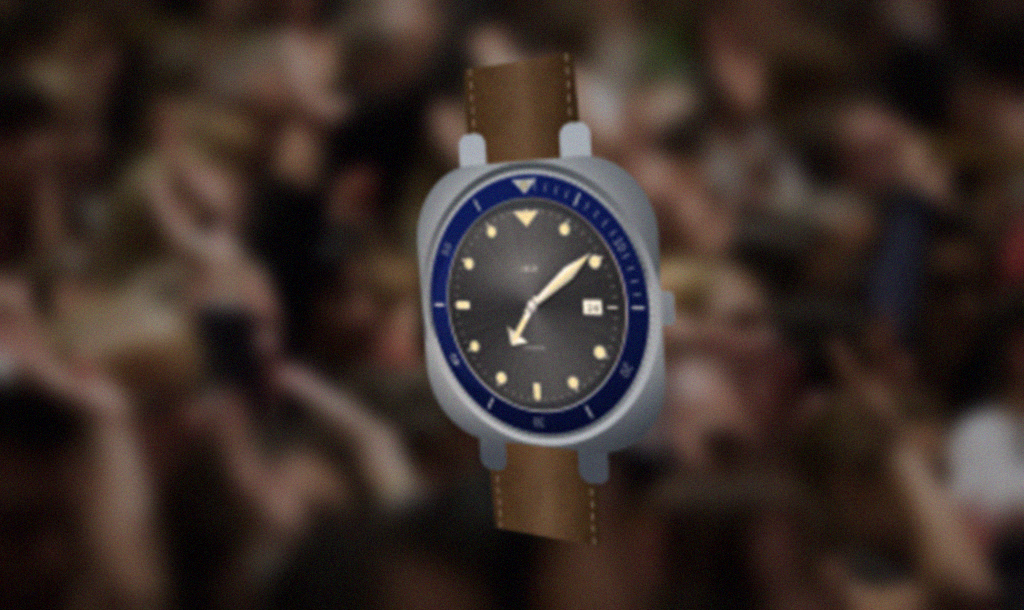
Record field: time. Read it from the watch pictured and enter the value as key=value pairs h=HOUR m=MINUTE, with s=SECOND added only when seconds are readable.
h=7 m=9
